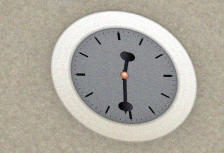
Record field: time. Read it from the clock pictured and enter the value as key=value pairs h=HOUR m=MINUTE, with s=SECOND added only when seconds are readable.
h=12 m=31
